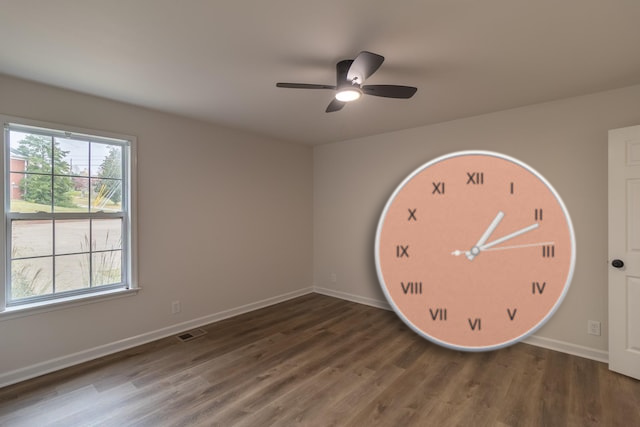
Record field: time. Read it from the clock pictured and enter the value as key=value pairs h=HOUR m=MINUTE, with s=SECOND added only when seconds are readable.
h=1 m=11 s=14
